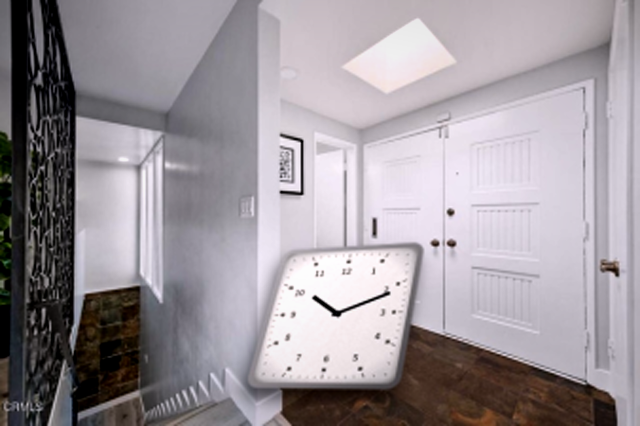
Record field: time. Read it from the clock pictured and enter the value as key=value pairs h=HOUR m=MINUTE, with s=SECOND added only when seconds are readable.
h=10 m=11
